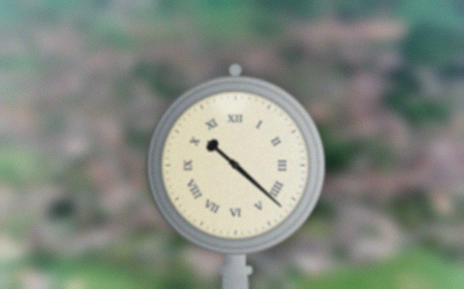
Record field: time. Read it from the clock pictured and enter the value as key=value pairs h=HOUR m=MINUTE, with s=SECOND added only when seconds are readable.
h=10 m=22
